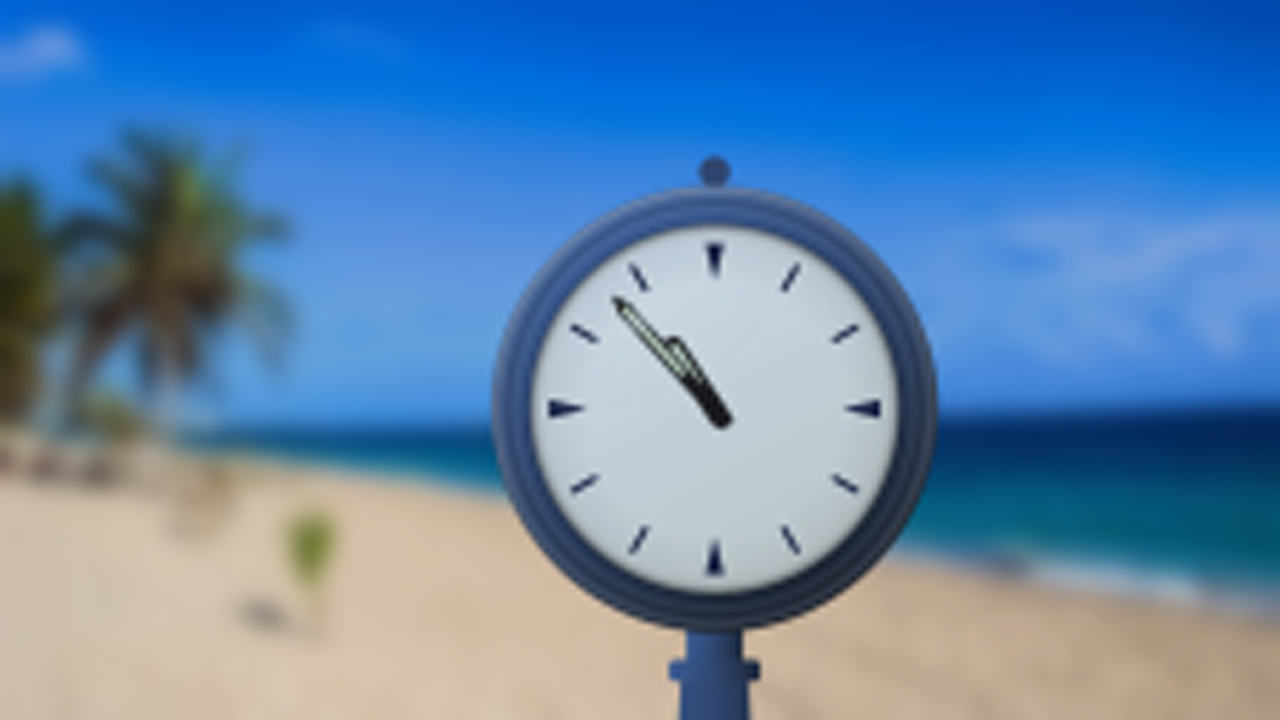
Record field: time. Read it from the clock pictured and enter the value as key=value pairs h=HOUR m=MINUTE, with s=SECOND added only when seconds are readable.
h=10 m=53
